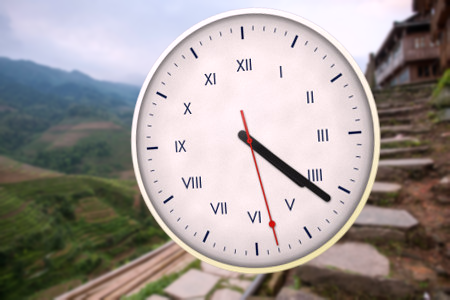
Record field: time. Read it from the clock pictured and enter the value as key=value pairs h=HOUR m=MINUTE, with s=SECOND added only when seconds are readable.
h=4 m=21 s=28
